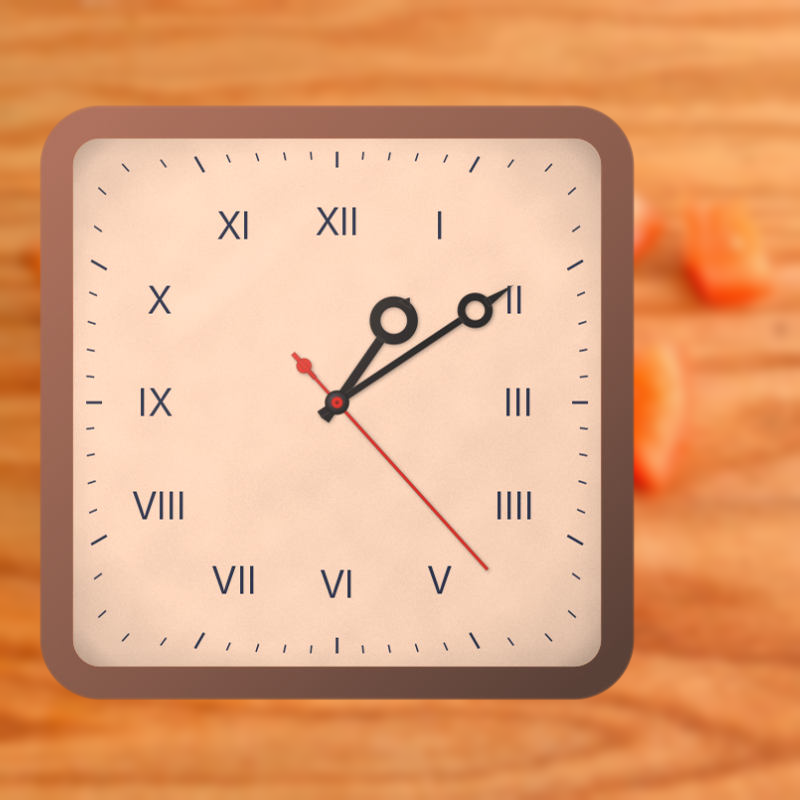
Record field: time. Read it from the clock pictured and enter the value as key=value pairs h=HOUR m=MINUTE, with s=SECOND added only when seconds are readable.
h=1 m=9 s=23
